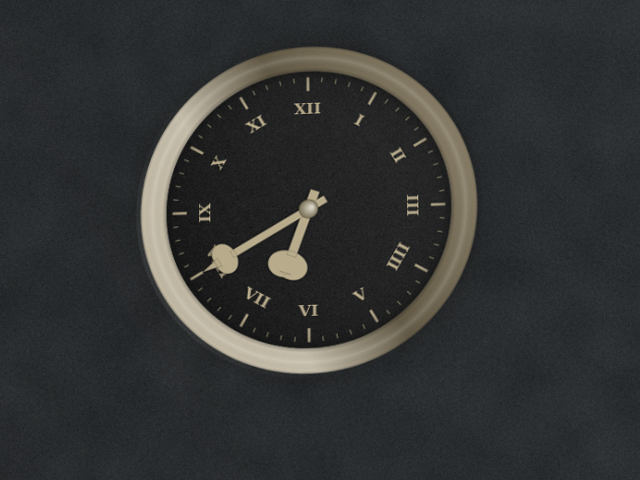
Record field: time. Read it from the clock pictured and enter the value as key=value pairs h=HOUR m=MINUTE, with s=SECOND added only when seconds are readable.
h=6 m=40
